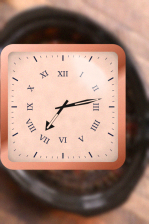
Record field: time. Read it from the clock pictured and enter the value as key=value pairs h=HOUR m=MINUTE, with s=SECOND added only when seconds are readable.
h=7 m=13
